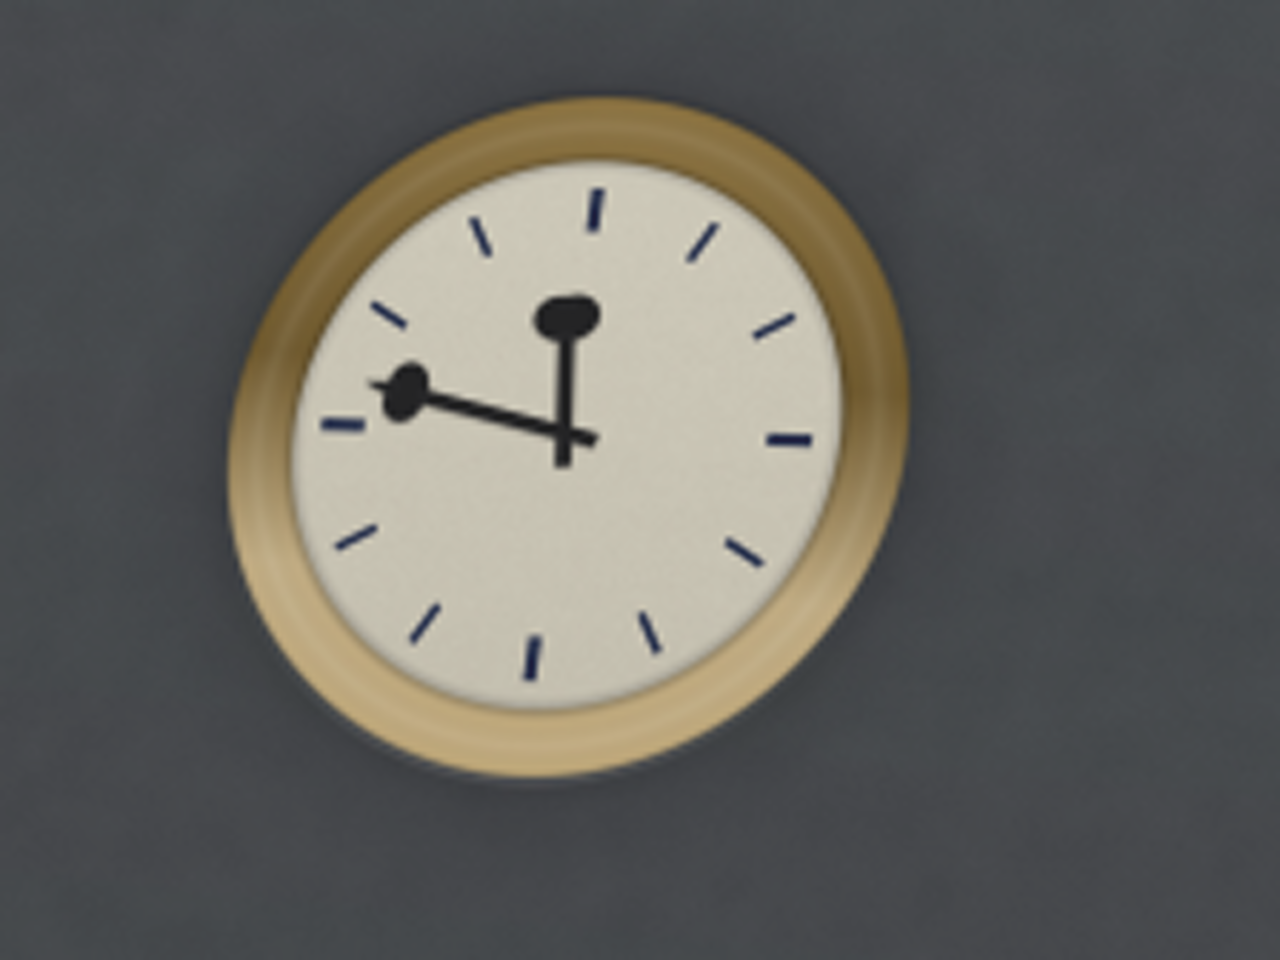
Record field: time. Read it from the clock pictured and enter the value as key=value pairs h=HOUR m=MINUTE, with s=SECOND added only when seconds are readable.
h=11 m=47
